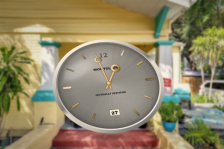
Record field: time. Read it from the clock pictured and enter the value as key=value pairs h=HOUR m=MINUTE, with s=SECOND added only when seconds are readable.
h=12 m=58
